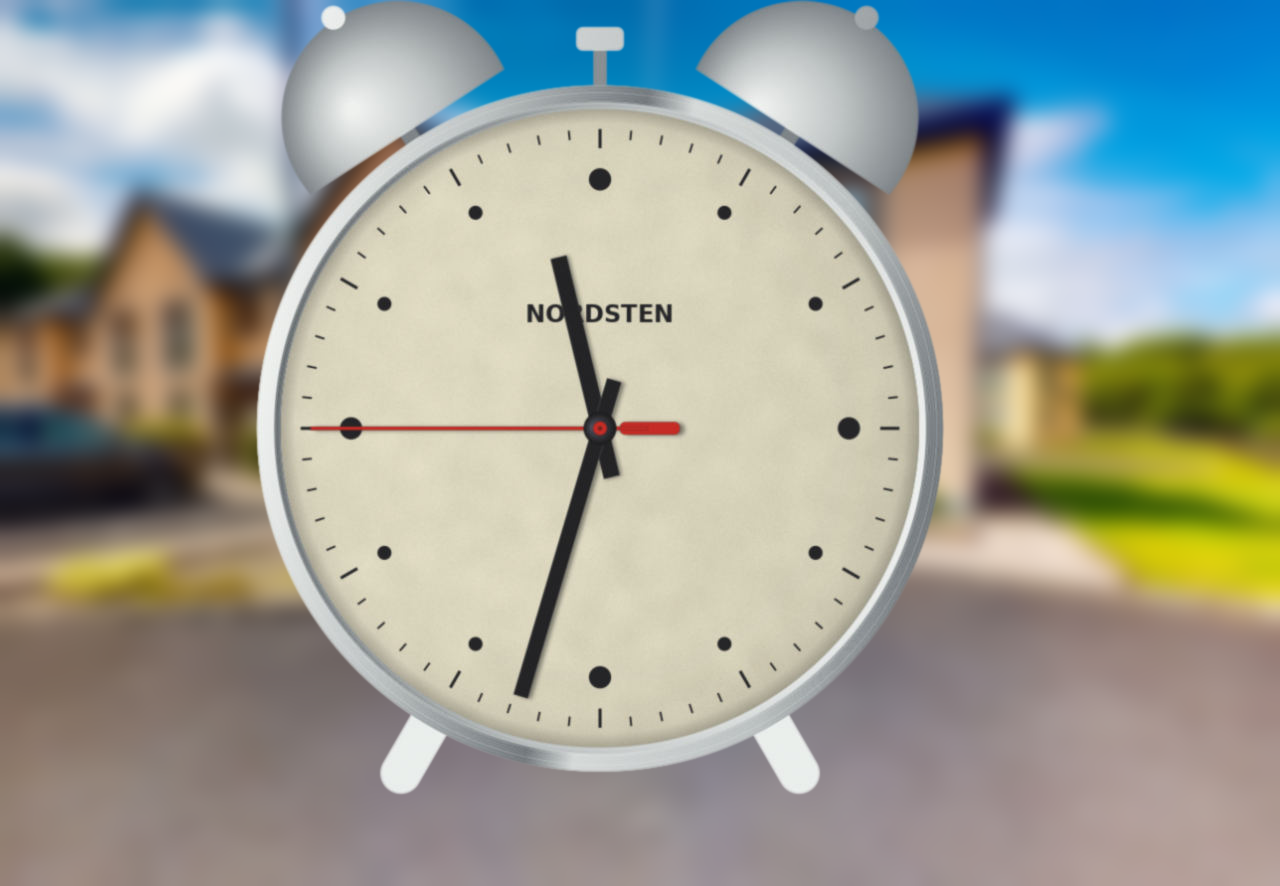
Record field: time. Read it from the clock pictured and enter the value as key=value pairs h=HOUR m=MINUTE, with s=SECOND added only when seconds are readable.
h=11 m=32 s=45
